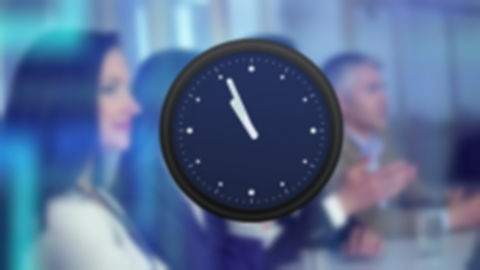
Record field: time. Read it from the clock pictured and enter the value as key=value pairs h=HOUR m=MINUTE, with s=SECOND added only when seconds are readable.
h=10 m=56
